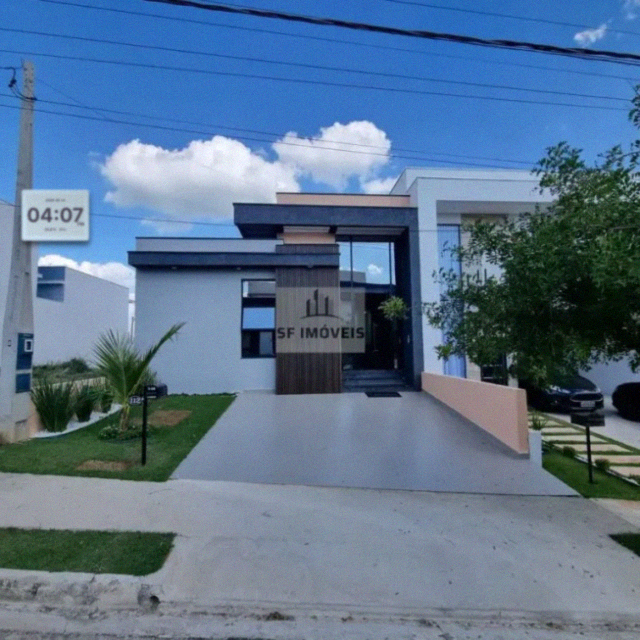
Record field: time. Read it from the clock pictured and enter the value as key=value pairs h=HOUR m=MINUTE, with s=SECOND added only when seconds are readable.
h=4 m=7
